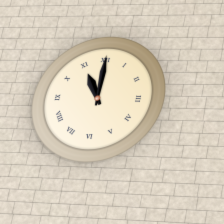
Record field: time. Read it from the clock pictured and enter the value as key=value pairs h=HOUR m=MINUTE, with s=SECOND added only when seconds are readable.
h=11 m=0
